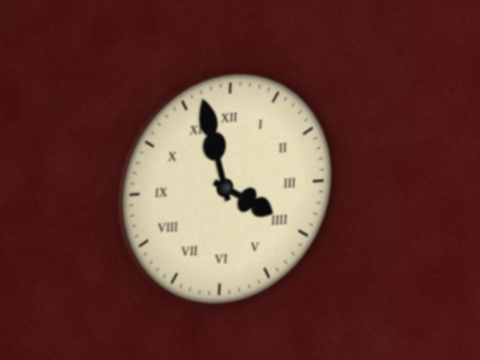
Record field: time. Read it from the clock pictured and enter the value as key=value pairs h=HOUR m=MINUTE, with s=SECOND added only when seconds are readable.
h=3 m=57
